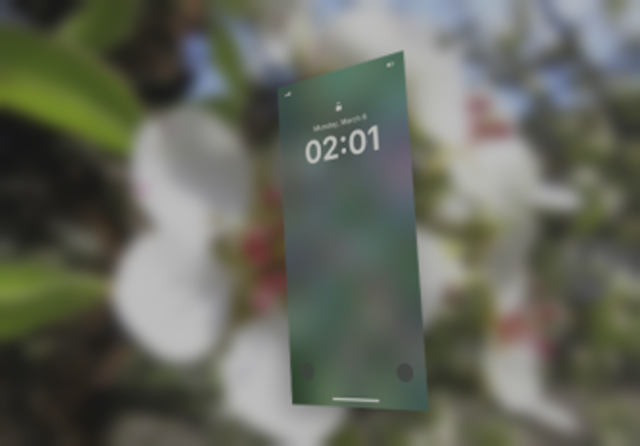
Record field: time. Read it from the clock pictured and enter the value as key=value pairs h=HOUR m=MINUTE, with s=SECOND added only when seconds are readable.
h=2 m=1
